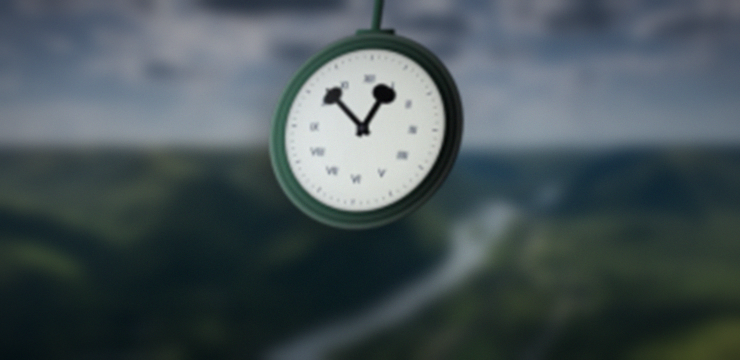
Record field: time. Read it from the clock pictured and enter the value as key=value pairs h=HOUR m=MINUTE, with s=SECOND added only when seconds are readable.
h=12 m=52
